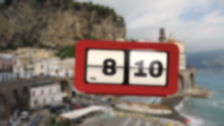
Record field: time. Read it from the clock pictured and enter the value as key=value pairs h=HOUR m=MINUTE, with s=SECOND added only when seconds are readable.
h=8 m=10
